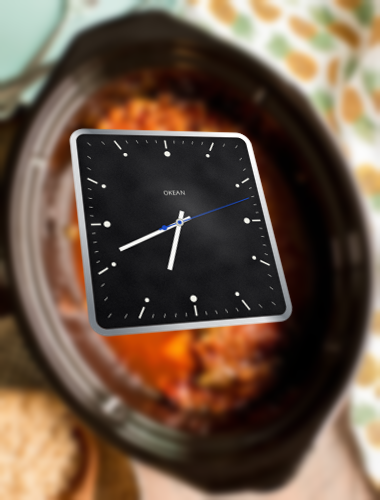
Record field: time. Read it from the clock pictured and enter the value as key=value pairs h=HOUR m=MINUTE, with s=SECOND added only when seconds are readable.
h=6 m=41 s=12
